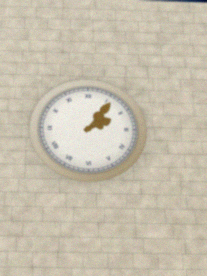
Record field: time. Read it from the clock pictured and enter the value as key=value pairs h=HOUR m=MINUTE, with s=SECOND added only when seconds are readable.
h=2 m=6
